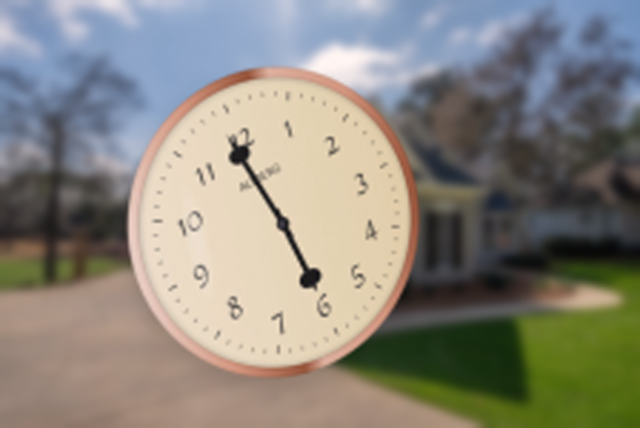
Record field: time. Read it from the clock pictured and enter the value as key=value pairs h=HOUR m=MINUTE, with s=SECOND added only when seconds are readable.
h=5 m=59
